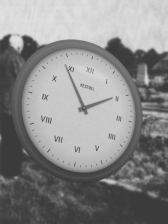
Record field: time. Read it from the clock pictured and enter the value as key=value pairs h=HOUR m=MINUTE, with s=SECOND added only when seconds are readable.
h=1 m=54
